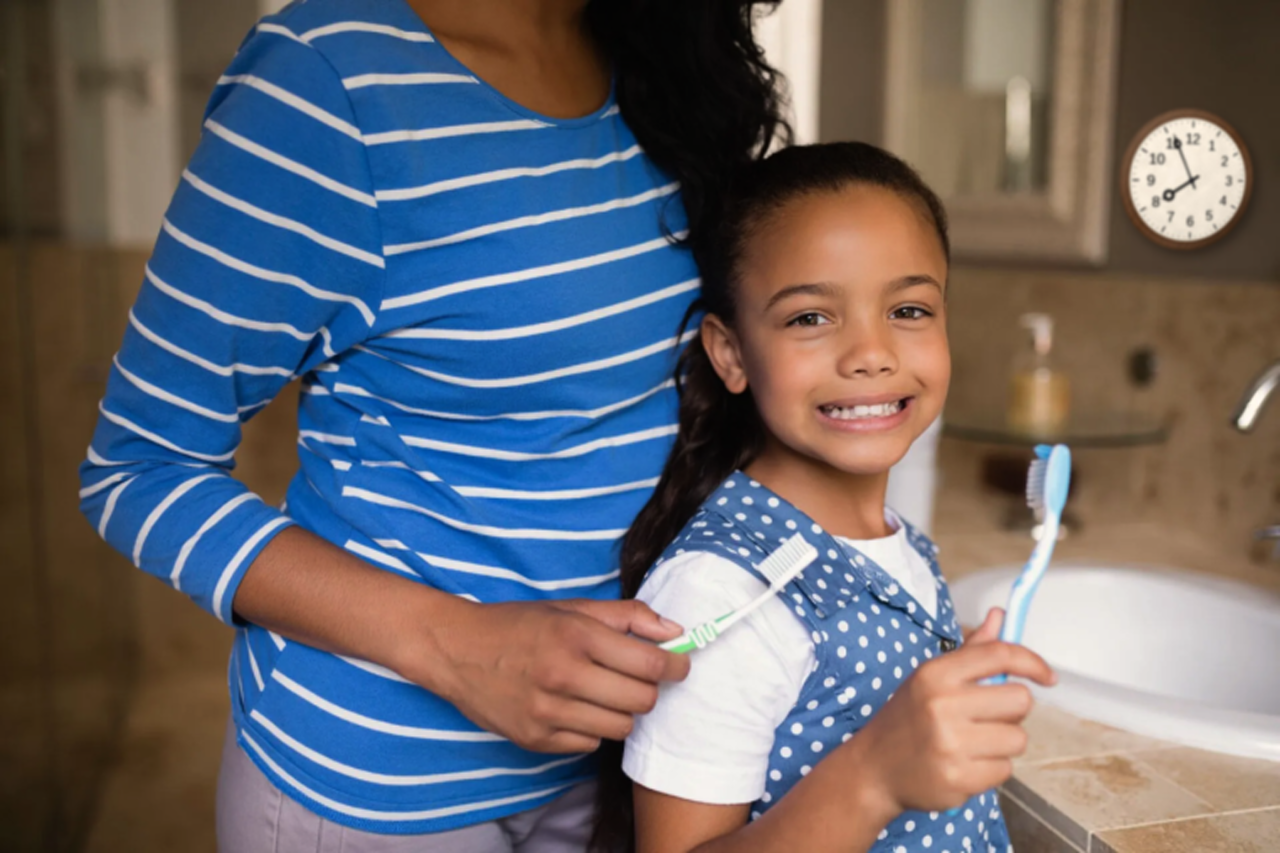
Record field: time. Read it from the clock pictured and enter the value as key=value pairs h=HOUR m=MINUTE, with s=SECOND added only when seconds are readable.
h=7 m=56
